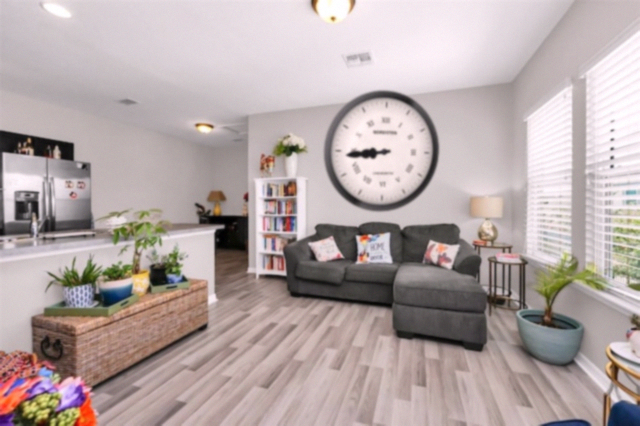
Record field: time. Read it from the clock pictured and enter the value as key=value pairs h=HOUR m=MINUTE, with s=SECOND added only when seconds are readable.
h=8 m=44
